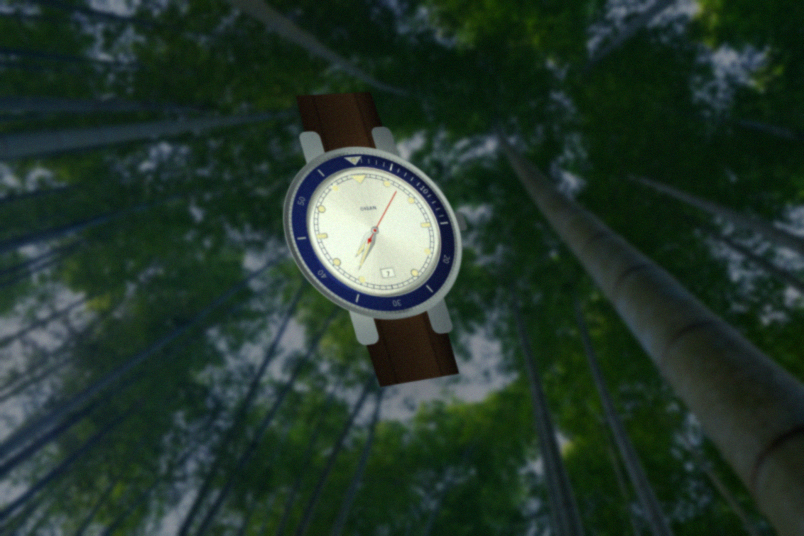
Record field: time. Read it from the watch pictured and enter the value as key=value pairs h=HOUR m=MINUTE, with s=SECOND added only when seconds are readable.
h=7 m=36 s=7
